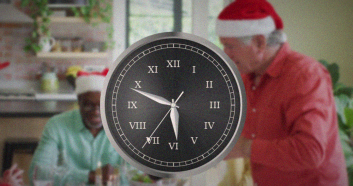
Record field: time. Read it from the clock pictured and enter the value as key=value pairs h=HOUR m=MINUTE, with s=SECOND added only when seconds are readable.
h=5 m=48 s=36
